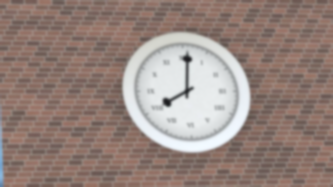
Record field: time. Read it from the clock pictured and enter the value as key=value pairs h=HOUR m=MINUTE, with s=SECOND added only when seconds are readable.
h=8 m=1
